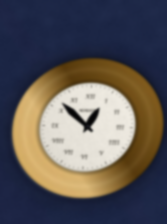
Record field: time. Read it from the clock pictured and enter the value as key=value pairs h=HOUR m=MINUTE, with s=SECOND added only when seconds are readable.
h=12 m=52
